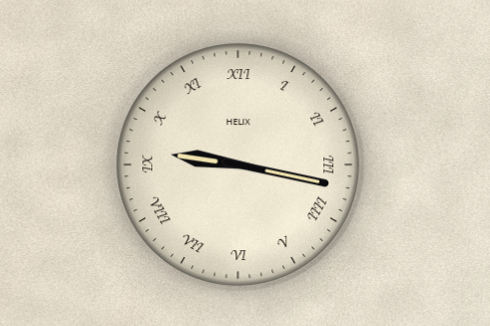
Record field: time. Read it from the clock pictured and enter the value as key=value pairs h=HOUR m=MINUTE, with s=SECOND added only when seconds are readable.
h=9 m=17
